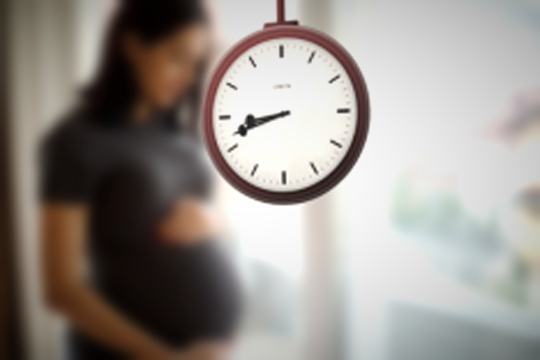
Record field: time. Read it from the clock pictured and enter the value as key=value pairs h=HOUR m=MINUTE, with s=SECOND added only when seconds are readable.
h=8 m=42
